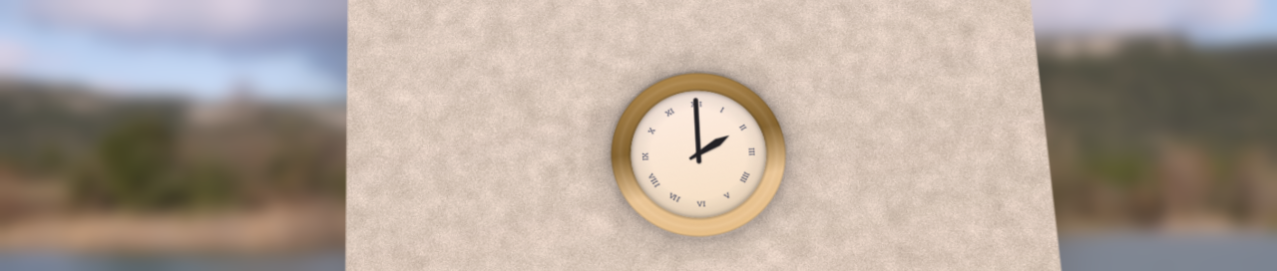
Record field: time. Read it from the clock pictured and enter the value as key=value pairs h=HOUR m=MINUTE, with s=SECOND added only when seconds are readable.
h=2 m=0
